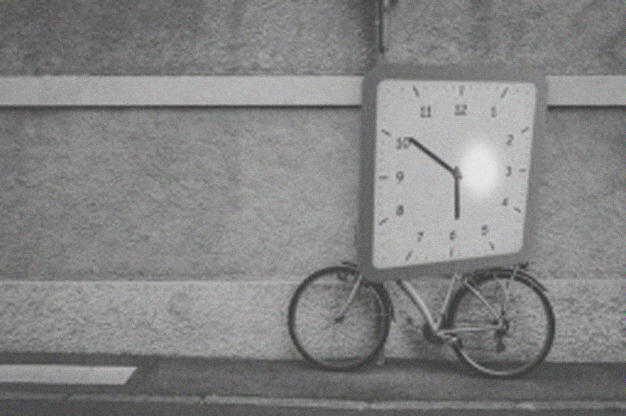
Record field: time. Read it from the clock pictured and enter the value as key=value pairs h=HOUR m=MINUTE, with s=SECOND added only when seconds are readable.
h=5 m=51
